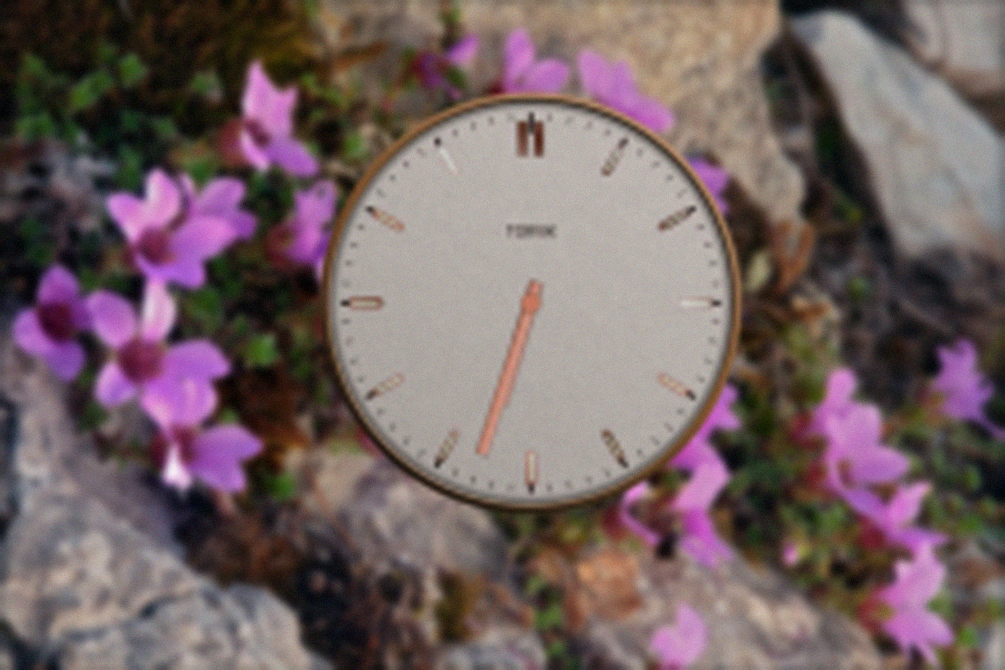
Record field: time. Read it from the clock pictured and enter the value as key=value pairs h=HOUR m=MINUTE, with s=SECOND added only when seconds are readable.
h=6 m=33
